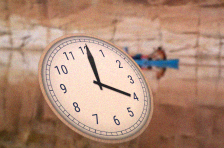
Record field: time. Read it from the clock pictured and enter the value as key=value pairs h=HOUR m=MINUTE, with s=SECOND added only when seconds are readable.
h=4 m=1
